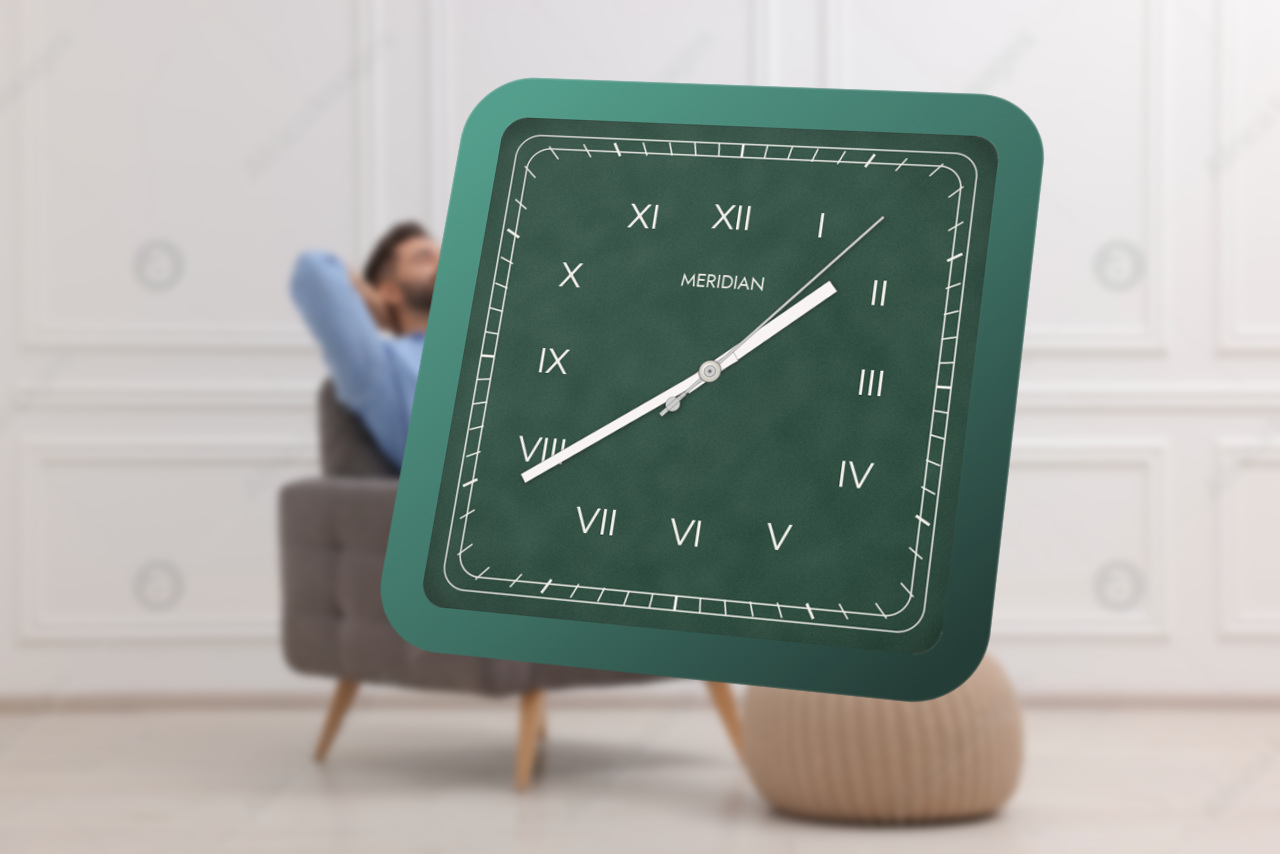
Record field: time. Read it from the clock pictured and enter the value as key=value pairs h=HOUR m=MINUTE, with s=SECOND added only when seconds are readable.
h=1 m=39 s=7
